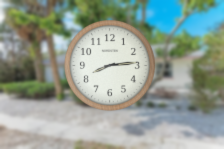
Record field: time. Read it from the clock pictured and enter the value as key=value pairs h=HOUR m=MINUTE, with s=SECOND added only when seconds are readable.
h=8 m=14
